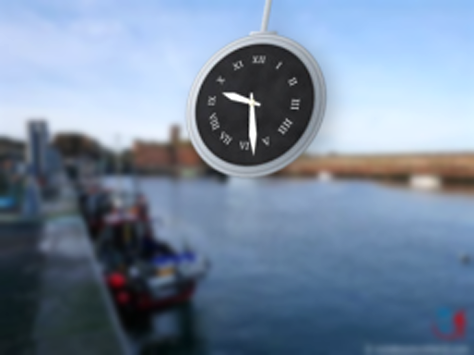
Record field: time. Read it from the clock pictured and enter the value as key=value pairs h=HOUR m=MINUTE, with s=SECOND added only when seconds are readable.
h=9 m=28
